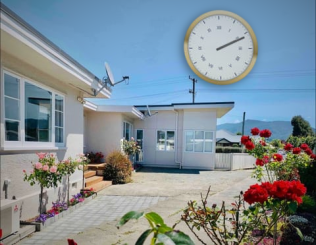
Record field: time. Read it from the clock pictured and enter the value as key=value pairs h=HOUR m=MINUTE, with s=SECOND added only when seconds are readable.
h=2 m=11
